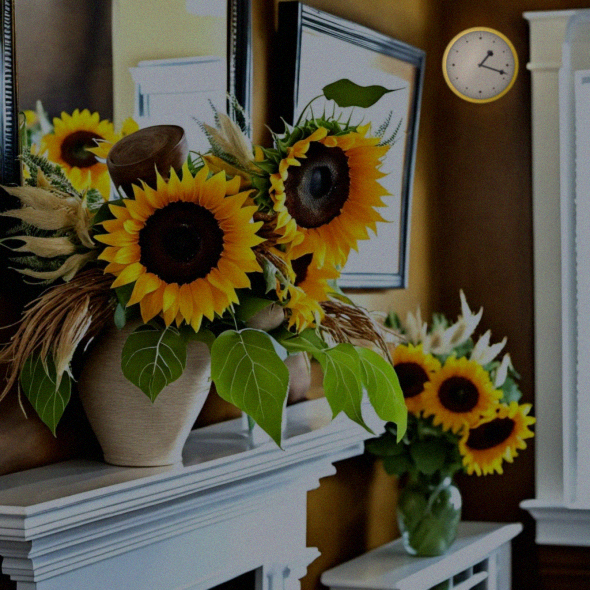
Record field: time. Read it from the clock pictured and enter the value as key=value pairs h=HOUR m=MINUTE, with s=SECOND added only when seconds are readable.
h=1 m=18
